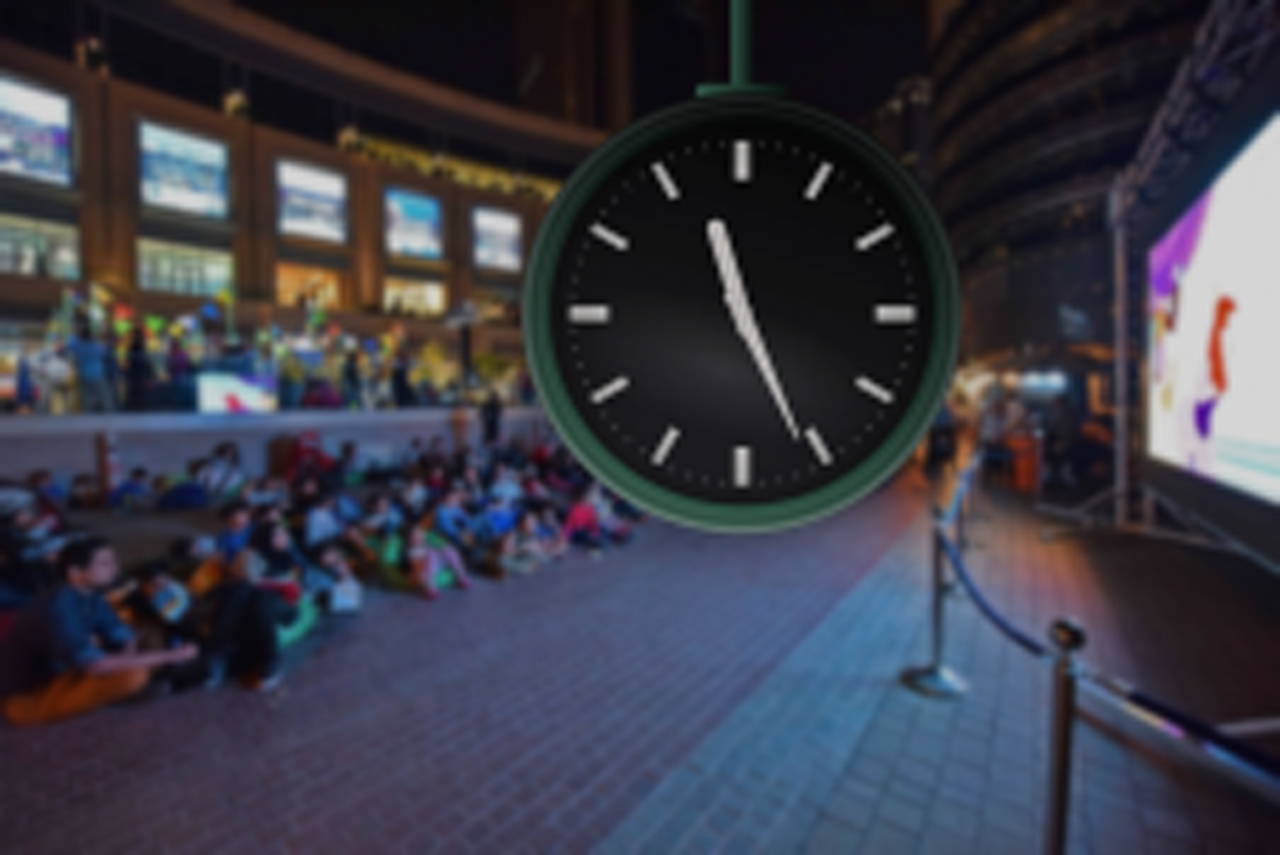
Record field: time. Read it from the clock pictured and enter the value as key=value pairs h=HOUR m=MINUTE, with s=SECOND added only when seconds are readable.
h=11 m=26
